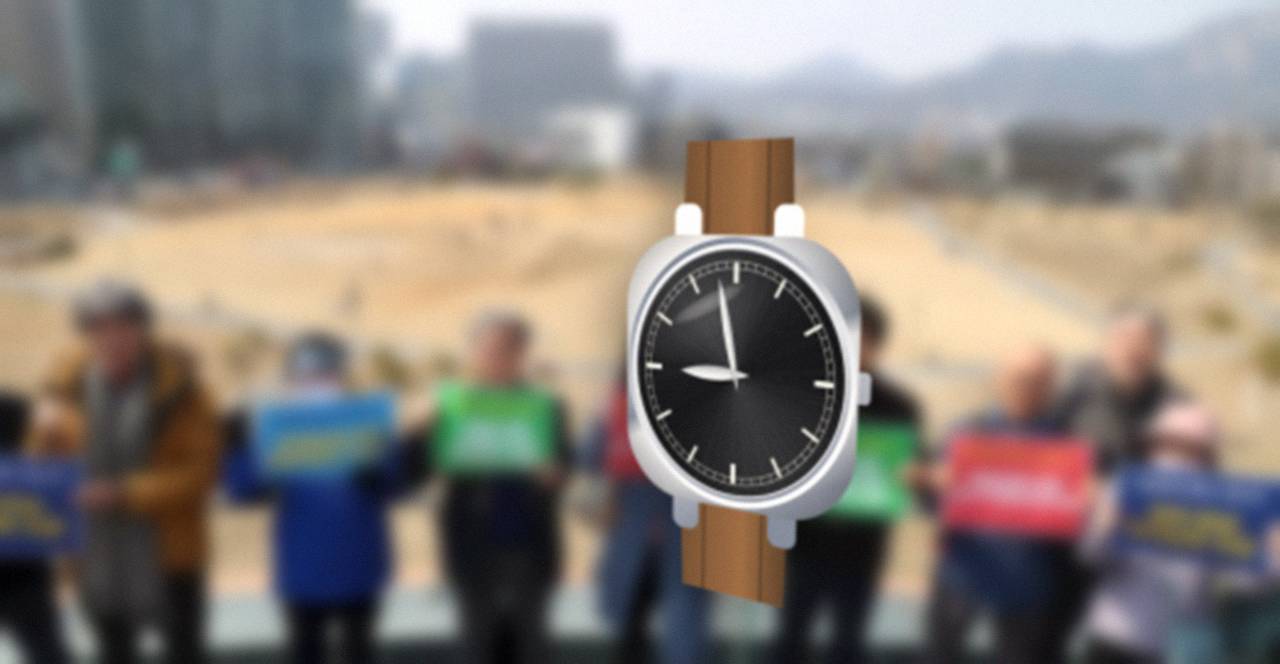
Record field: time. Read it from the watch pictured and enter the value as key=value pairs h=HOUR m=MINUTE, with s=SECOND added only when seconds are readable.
h=8 m=58
